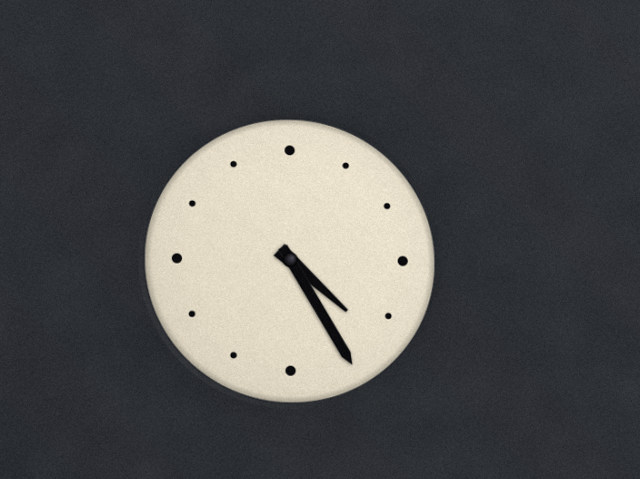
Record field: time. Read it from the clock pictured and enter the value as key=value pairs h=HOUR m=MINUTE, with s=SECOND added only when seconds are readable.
h=4 m=25
